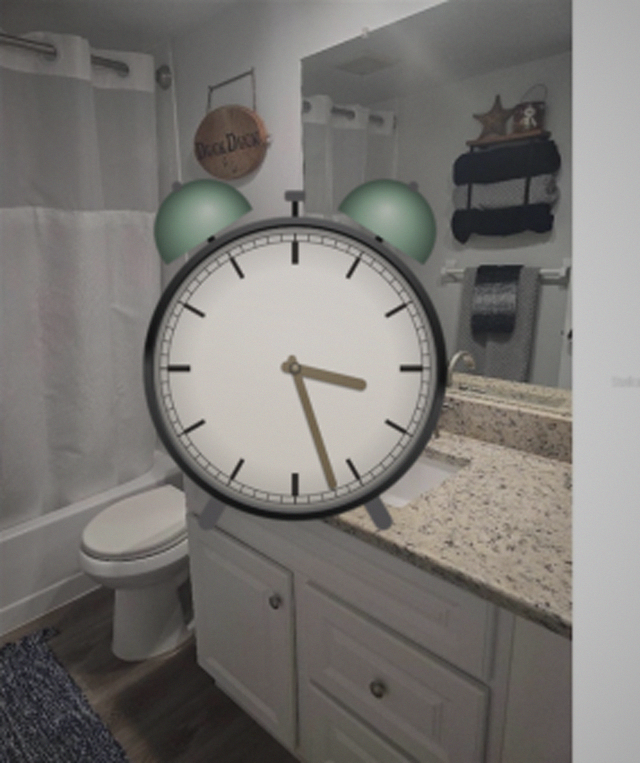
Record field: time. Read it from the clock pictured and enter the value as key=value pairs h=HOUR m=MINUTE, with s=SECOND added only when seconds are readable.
h=3 m=27
